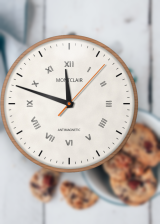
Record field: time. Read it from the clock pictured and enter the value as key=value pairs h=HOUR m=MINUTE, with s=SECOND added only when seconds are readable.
h=11 m=48 s=7
